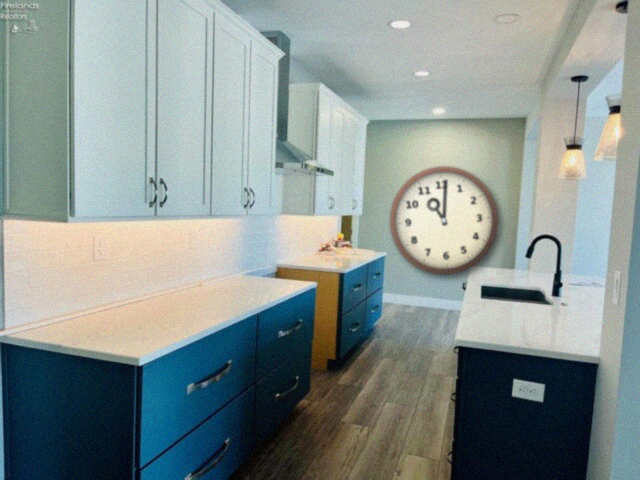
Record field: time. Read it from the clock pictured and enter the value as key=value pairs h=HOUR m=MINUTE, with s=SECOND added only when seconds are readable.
h=11 m=1
